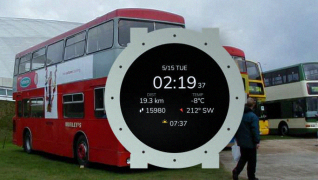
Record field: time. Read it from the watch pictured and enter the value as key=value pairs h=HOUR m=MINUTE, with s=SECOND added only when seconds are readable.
h=2 m=19
